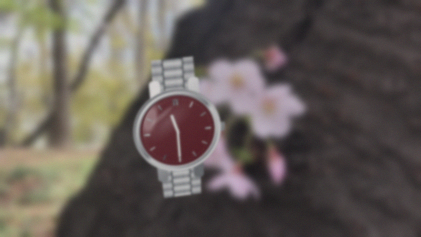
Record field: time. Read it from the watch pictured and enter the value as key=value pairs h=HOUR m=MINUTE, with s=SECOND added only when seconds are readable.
h=11 m=30
